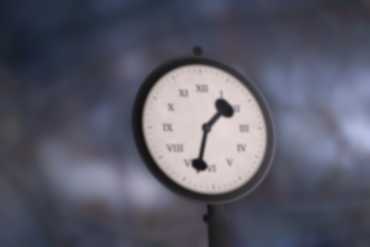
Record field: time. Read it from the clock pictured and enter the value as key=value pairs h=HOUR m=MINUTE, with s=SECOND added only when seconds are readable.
h=1 m=33
